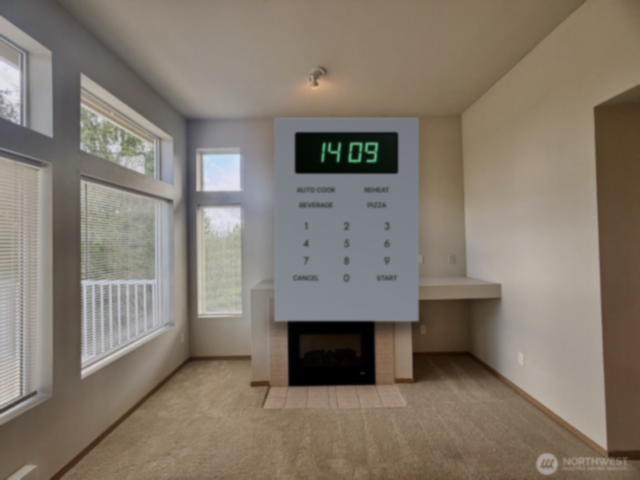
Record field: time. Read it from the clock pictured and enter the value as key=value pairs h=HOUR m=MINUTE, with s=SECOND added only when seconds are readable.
h=14 m=9
